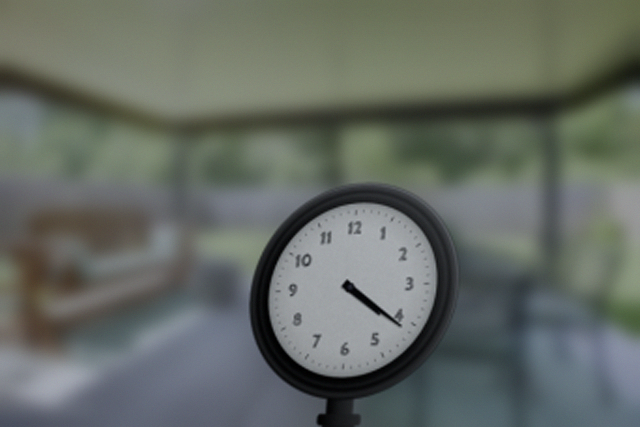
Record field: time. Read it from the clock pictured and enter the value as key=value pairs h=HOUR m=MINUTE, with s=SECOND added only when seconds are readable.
h=4 m=21
